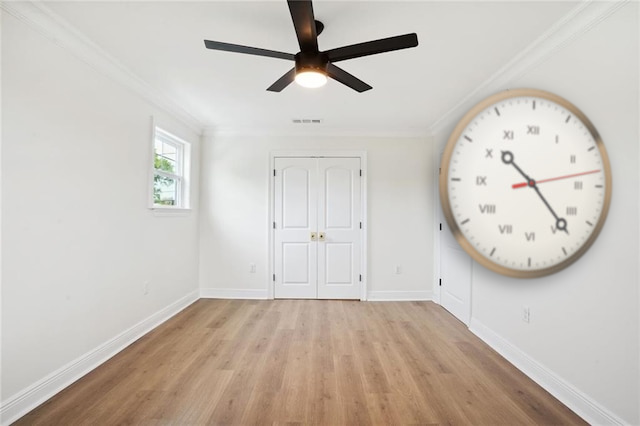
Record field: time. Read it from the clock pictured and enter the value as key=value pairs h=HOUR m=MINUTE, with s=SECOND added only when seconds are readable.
h=10 m=23 s=13
